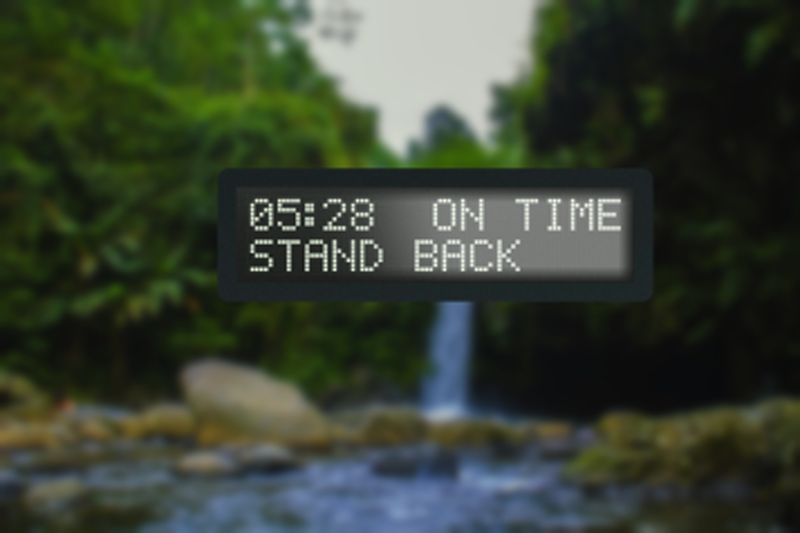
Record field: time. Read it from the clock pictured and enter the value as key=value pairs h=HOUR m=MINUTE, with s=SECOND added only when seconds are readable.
h=5 m=28
